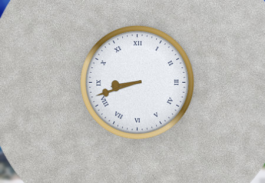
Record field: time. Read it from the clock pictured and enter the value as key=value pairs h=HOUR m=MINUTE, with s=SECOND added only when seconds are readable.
h=8 m=42
